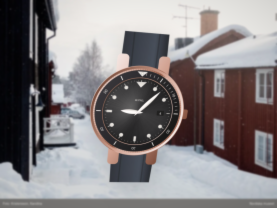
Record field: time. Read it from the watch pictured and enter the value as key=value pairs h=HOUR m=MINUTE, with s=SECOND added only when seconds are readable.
h=9 m=7
